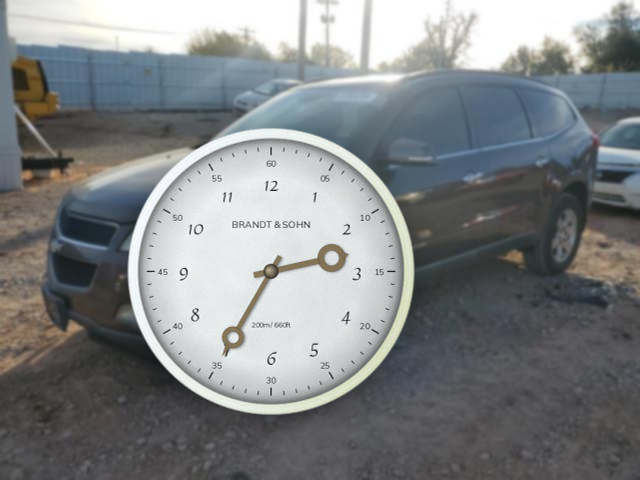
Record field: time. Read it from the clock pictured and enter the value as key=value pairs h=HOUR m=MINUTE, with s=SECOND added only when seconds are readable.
h=2 m=35
